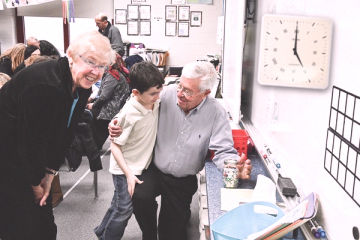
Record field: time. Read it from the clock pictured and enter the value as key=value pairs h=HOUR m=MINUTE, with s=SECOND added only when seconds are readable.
h=5 m=0
